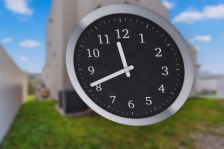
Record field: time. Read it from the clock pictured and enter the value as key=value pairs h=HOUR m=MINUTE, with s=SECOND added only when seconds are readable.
h=11 m=41
